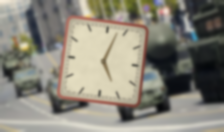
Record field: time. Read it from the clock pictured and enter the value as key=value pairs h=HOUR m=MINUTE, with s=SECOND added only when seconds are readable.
h=5 m=3
